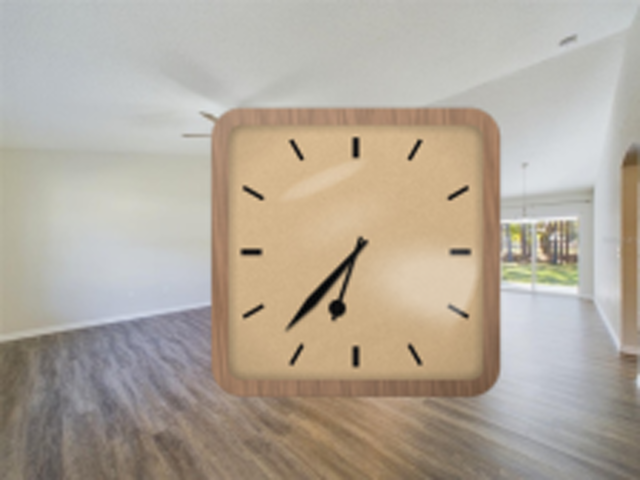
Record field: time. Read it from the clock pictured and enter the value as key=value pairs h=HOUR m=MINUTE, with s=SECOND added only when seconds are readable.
h=6 m=37
